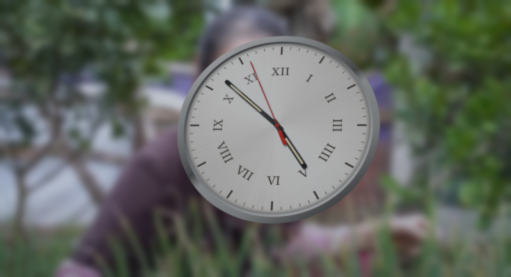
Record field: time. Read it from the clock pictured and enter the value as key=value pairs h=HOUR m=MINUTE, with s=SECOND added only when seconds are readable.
h=4 m=51 s=56
